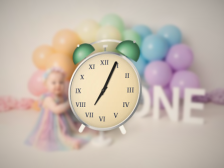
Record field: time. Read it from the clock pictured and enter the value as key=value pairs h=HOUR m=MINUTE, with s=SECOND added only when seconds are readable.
h=7 m=4
